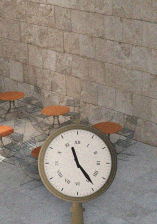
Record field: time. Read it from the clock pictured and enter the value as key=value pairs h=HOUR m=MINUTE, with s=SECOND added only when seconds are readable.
h=11 m=24
